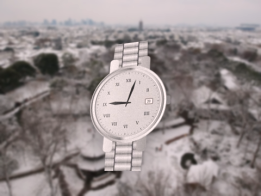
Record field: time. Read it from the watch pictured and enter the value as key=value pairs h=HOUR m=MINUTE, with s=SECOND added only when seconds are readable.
h=9 m=3
